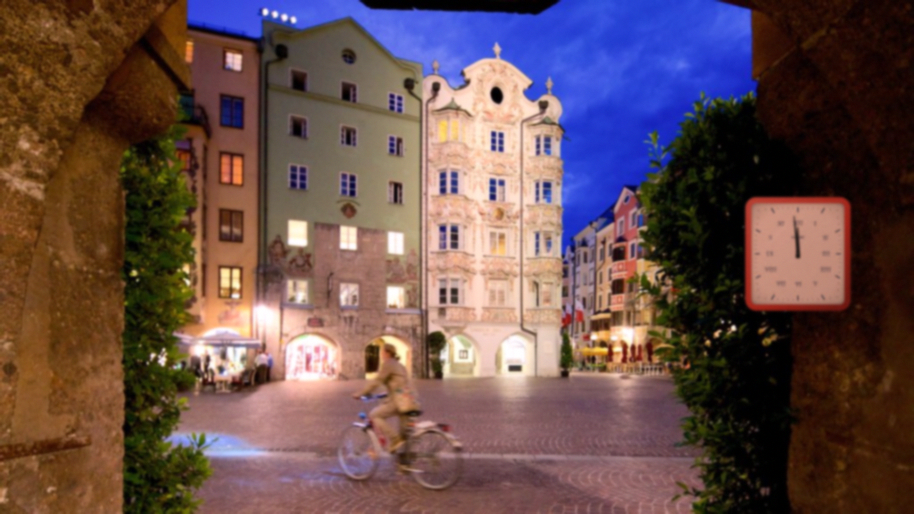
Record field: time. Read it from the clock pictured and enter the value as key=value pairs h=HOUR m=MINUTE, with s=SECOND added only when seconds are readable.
h=11 m=59
